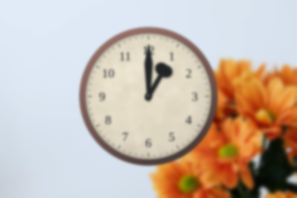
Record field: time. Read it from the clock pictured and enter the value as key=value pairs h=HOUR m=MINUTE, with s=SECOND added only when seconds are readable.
h=1 m=0
